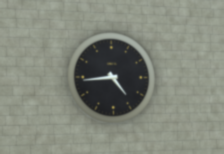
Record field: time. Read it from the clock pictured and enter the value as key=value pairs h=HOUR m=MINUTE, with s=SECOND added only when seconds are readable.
h=4 m=44
